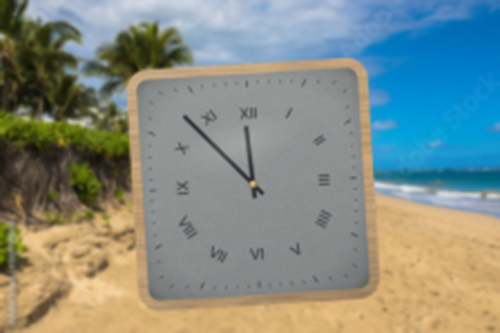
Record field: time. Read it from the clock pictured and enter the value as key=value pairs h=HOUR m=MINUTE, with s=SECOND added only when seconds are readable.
h=11 m=53
